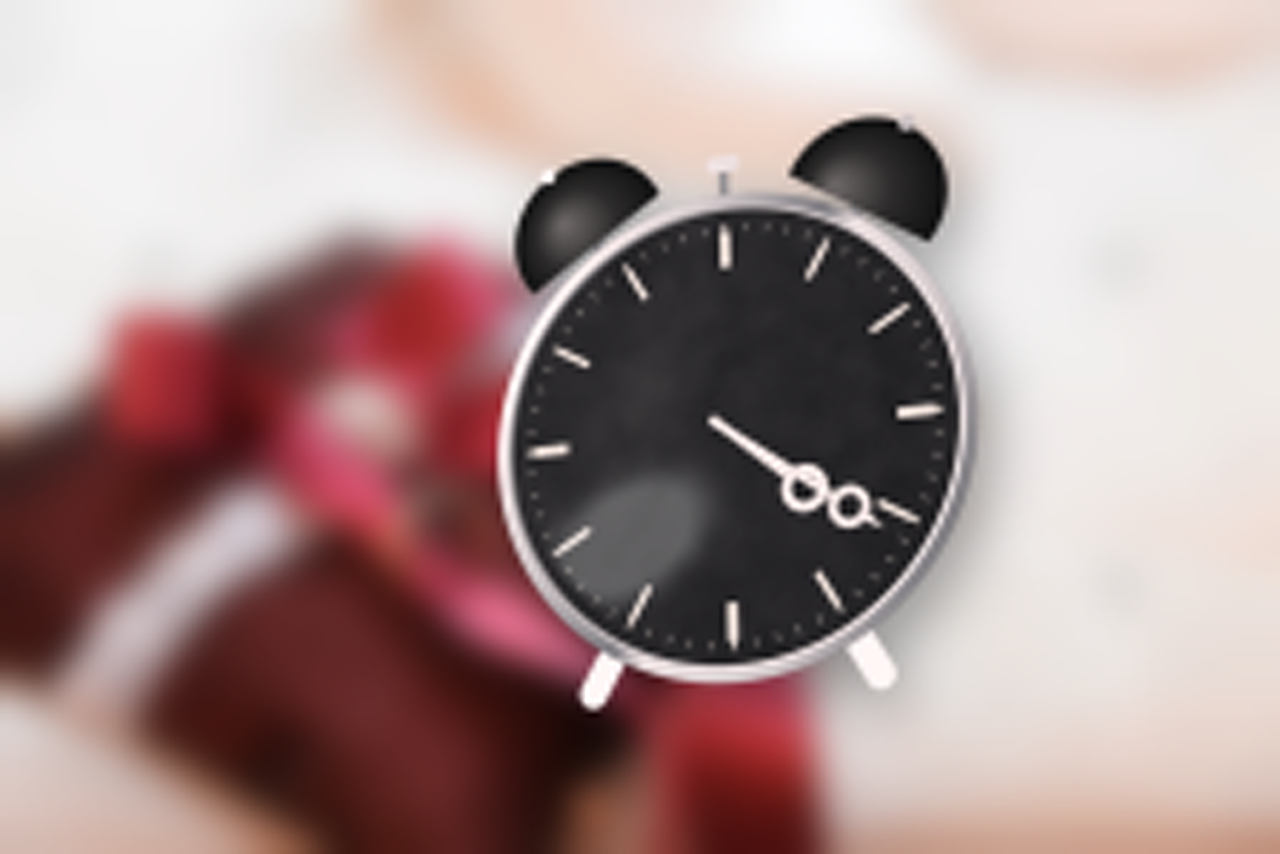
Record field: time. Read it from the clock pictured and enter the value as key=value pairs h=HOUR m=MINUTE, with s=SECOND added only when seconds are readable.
h=4 m=21
